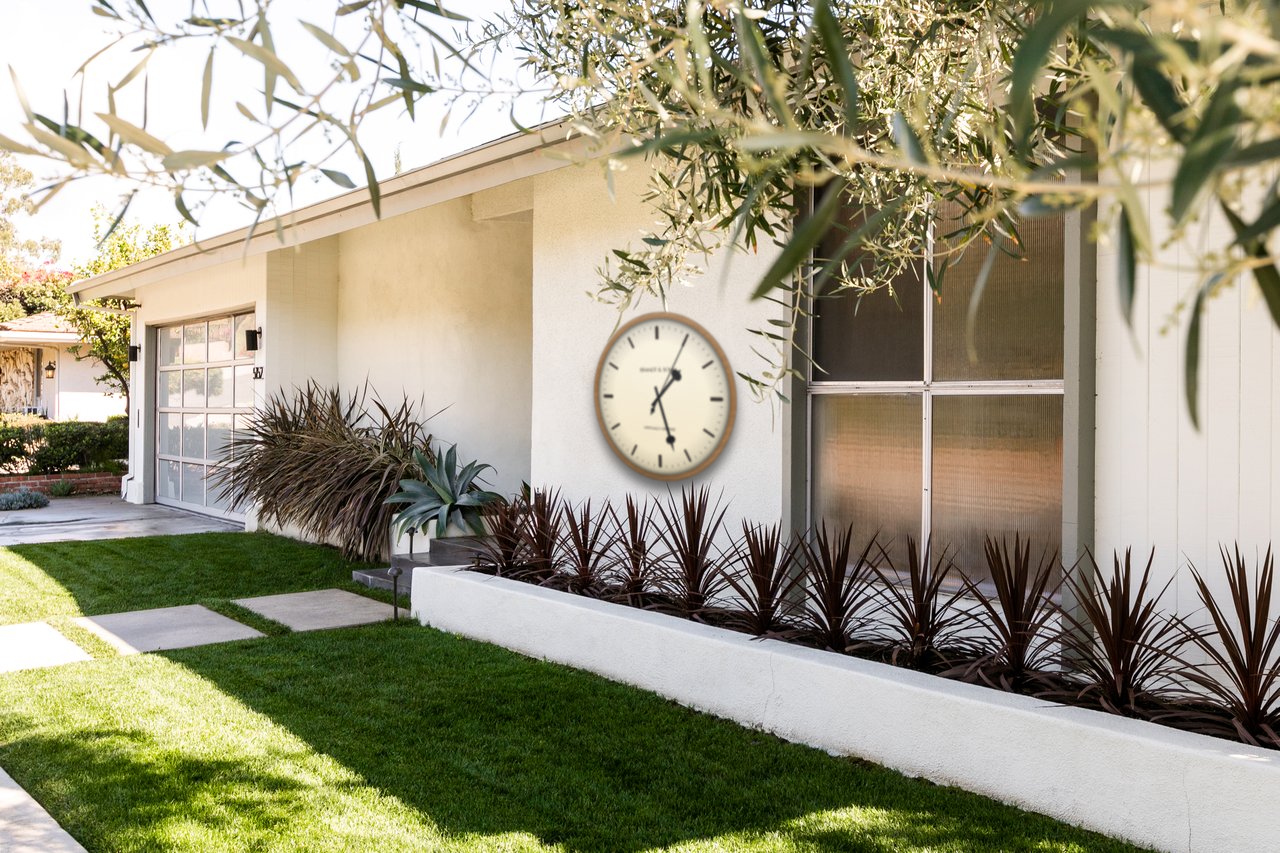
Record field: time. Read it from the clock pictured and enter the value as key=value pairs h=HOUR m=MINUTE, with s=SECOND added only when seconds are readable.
h=1 m=27 s=5
